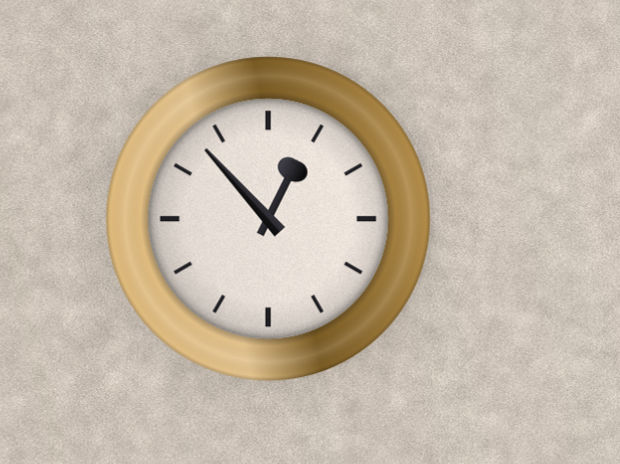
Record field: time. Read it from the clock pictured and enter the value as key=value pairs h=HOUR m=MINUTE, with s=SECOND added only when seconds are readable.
h=12 m=53
